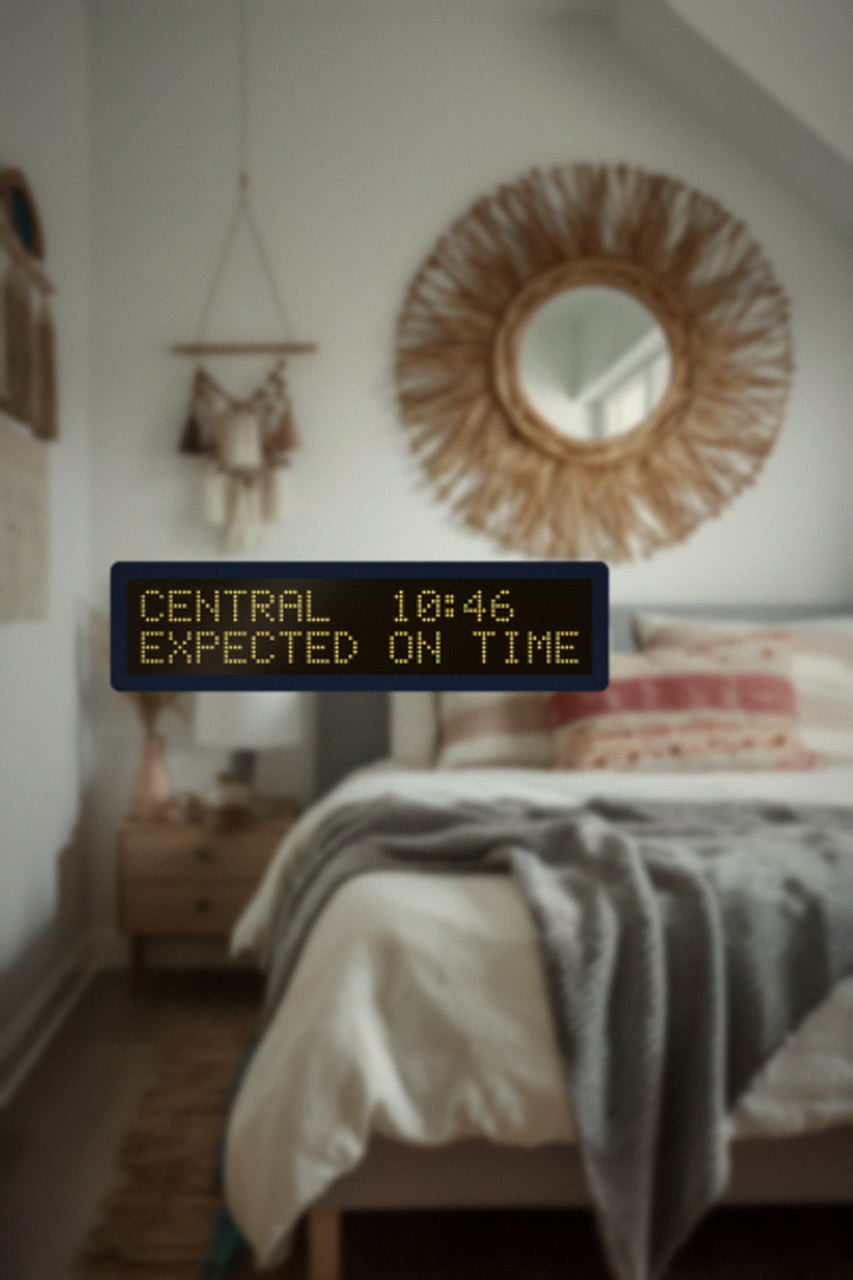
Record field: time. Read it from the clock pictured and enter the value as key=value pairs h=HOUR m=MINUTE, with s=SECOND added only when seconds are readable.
h=10 m=46
